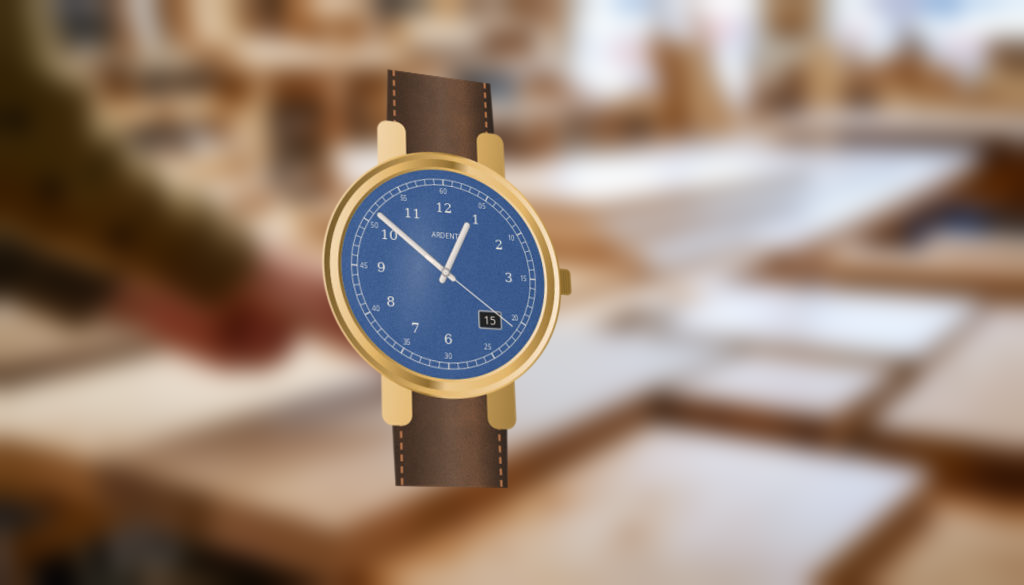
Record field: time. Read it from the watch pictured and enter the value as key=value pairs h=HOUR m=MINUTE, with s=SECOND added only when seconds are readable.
h=12 m=51 s=21
